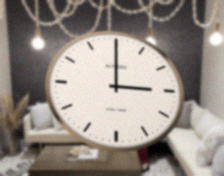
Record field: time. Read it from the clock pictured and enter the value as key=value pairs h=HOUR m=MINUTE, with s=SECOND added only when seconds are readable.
h=3 m=0
